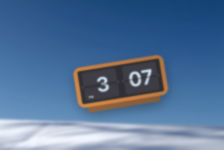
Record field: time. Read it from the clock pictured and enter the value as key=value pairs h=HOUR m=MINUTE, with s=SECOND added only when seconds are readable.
h=3 m=7
